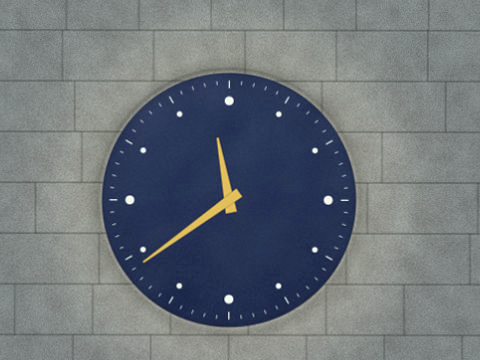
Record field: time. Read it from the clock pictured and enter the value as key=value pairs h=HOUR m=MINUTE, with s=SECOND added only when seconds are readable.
h=11 m=39
